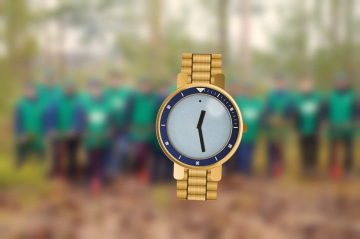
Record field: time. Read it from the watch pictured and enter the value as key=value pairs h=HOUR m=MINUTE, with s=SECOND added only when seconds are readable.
h=12 m=28
